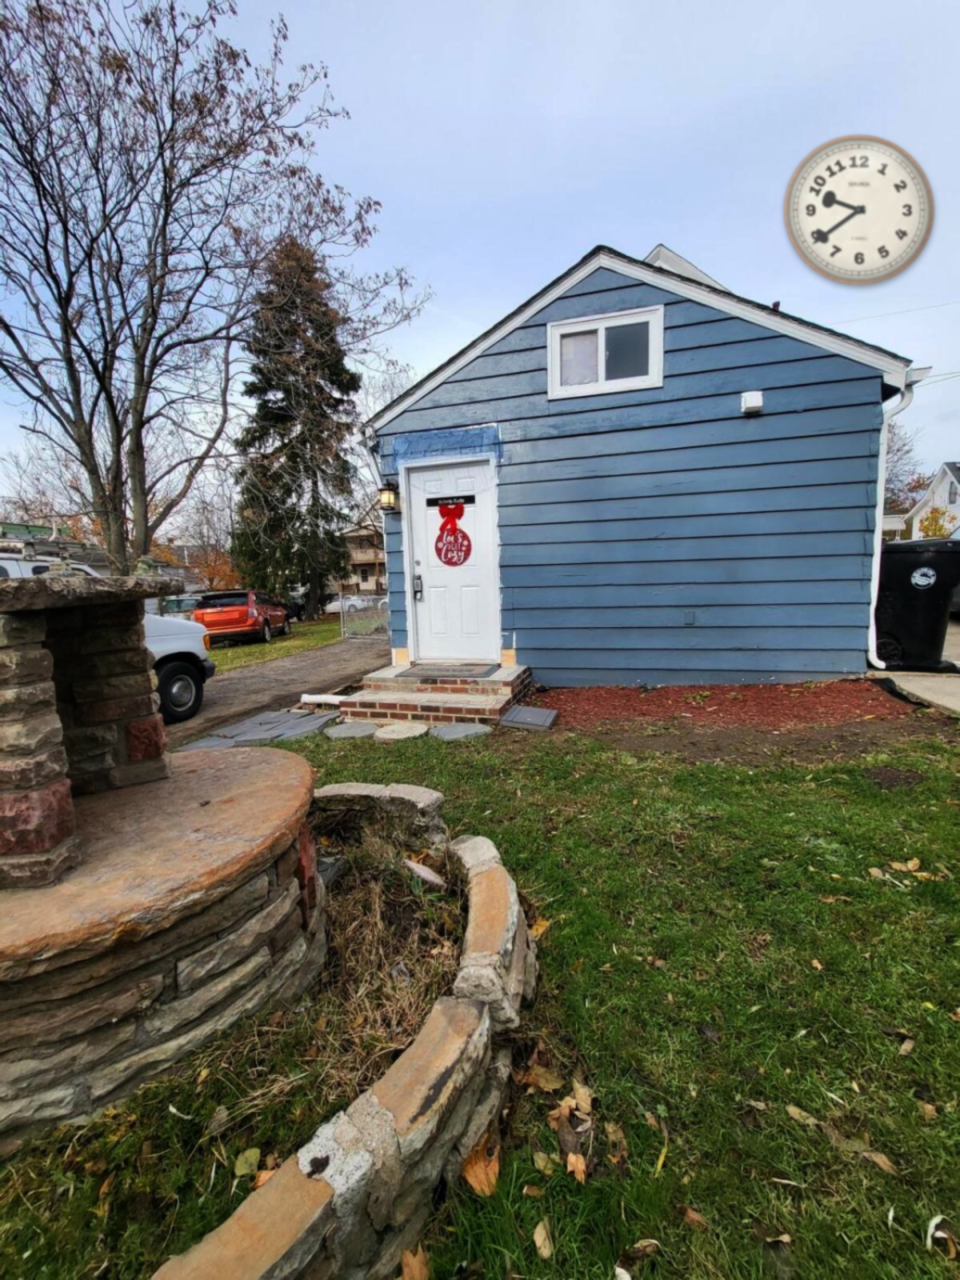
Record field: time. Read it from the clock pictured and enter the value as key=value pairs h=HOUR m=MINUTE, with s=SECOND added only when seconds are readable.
h=9 m=39
